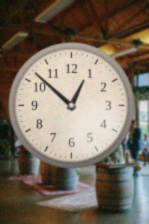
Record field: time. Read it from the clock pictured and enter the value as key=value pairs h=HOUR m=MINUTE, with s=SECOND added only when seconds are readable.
h=12 m=52
